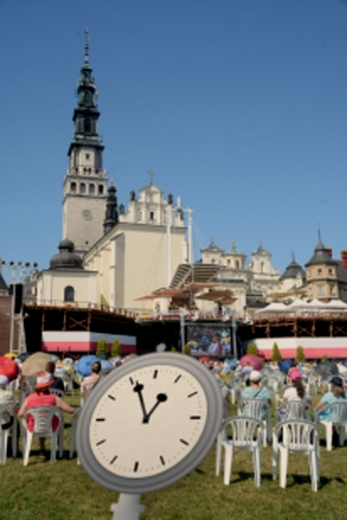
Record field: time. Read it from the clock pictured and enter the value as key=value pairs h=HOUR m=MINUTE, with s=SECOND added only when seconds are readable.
h=12 m=56
